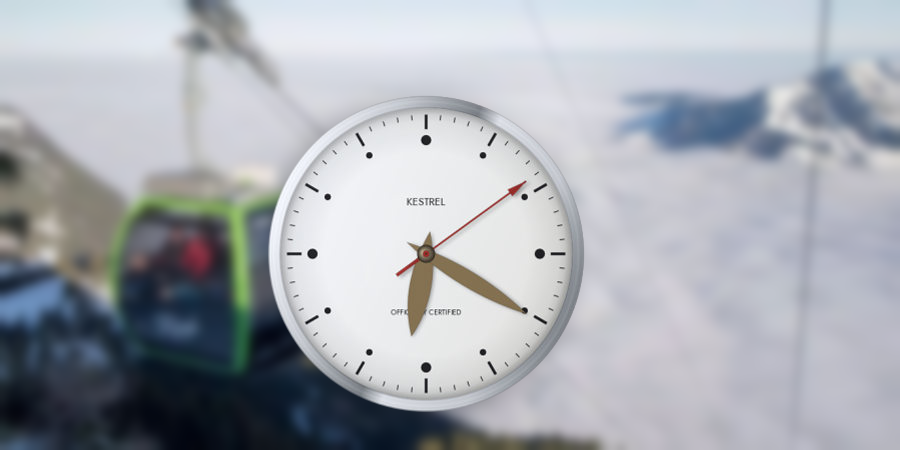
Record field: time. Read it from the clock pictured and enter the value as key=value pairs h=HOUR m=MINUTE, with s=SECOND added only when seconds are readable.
h=6 m=20 s=9
